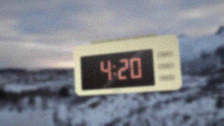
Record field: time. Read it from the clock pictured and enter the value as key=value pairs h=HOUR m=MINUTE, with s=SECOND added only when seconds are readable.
h=4 m=20
